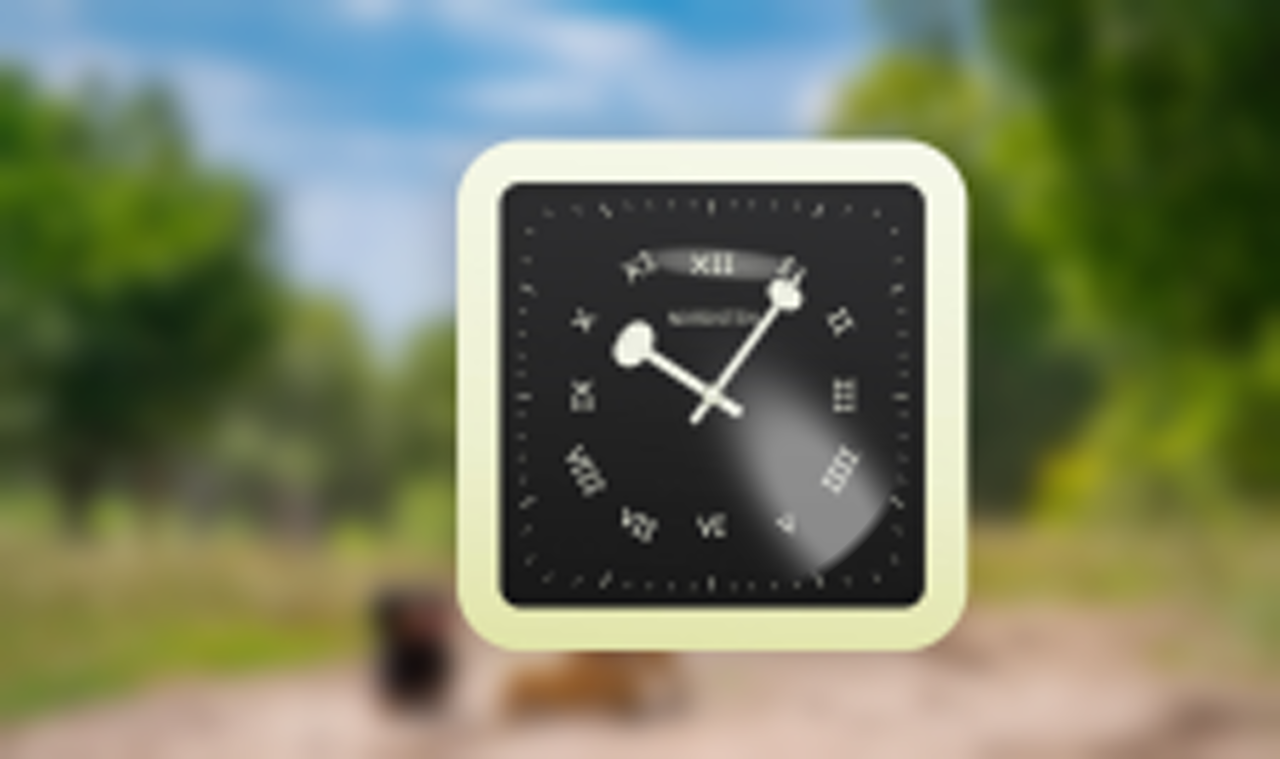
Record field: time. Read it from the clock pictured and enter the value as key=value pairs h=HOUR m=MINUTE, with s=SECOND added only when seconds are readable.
h=10 m=6
